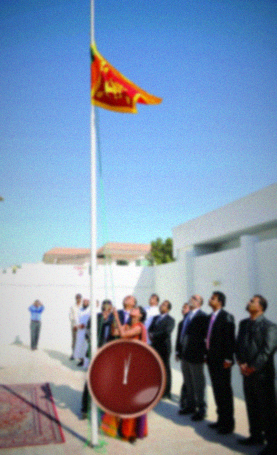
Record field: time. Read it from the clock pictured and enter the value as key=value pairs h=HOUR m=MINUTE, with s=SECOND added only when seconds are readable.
h=12 m=2
